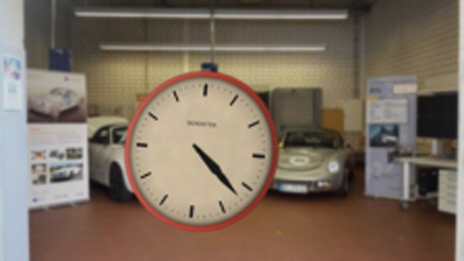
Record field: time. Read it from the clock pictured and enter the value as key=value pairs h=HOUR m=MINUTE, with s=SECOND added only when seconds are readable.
h=4 m=22
